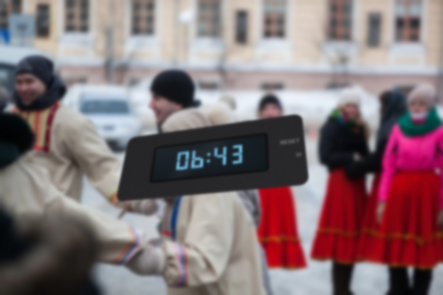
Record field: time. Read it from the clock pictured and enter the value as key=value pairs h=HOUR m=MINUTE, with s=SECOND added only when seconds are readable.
h=6 m=43
